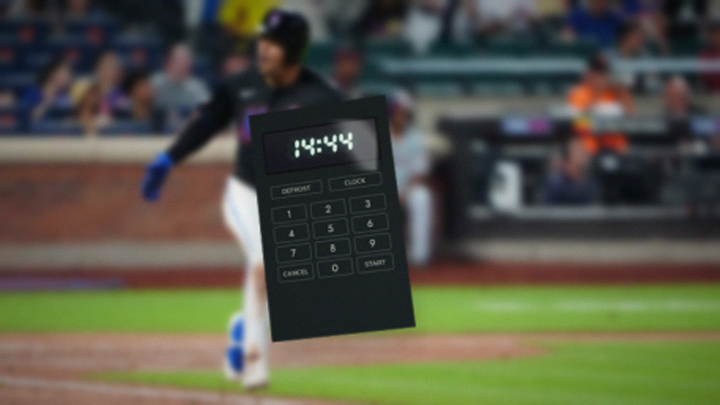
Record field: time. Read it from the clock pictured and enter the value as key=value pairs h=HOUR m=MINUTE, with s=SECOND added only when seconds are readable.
h=14 m=44
